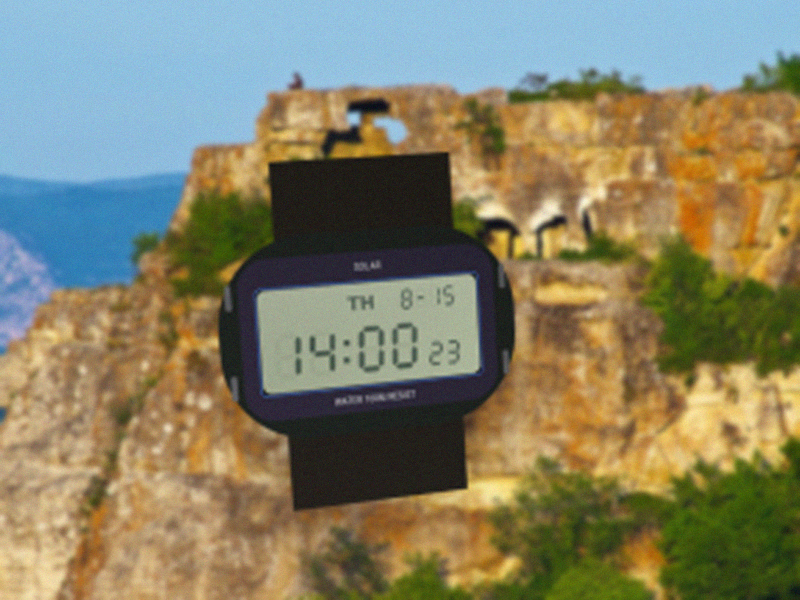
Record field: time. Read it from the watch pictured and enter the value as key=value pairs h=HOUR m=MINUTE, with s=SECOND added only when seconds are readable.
h=14 m=0 s=23
